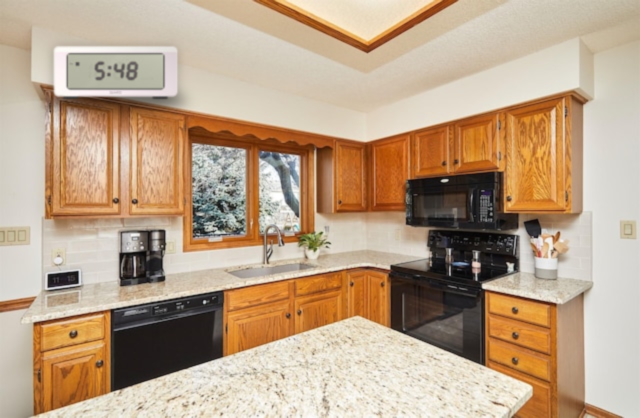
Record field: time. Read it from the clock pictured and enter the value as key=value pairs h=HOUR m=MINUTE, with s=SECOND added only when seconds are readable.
h=5 m=48
